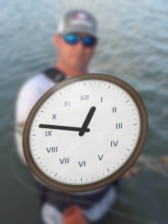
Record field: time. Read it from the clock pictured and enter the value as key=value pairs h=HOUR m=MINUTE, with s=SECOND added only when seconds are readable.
h=12 m=47
